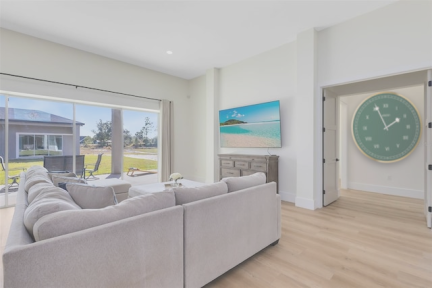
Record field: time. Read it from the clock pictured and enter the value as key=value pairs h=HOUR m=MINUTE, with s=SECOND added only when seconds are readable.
h=1 m=56
